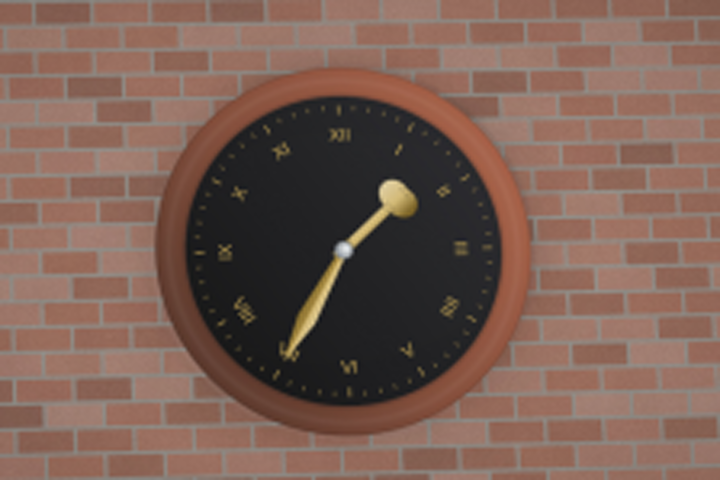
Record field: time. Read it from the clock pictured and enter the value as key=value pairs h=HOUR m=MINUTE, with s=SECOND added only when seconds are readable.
h=1 m=35
